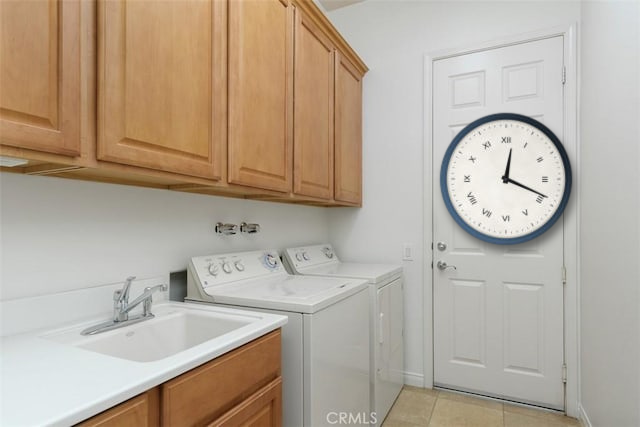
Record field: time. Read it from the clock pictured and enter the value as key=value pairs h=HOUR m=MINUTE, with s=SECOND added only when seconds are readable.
h=12 m=19
